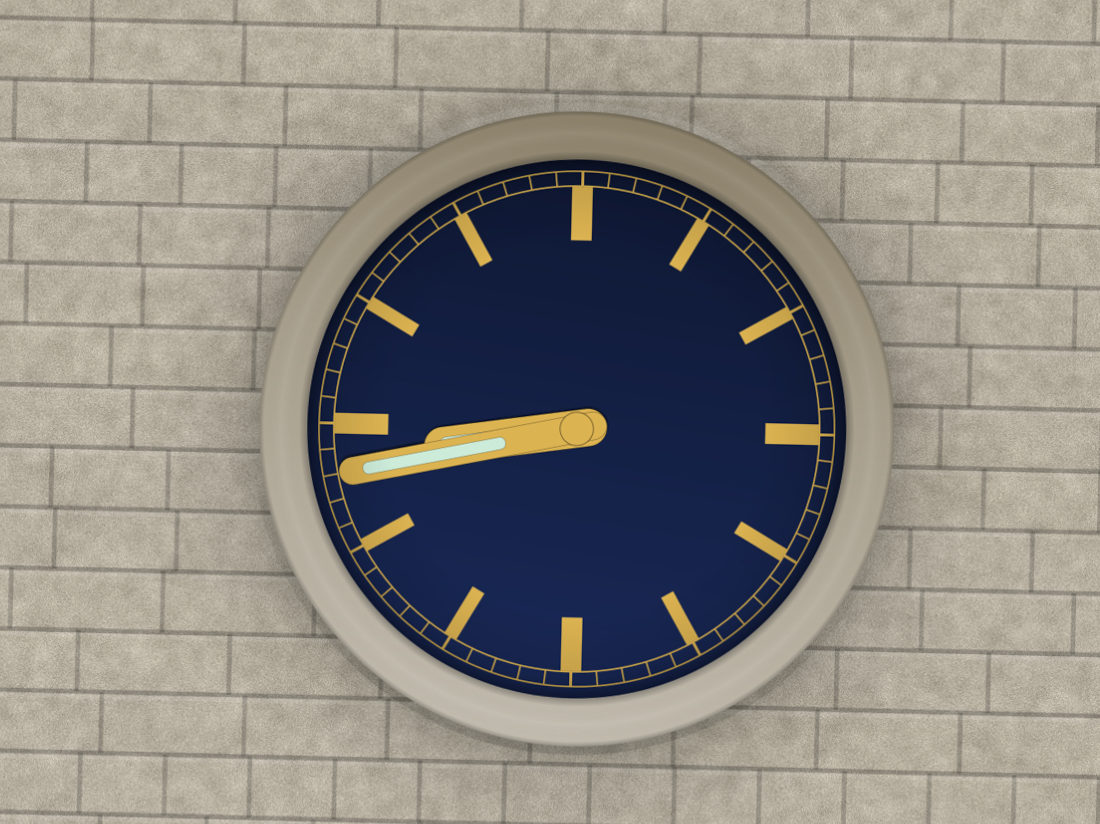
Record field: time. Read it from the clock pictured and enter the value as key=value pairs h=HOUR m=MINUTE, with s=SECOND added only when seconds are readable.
h=8 m=43
